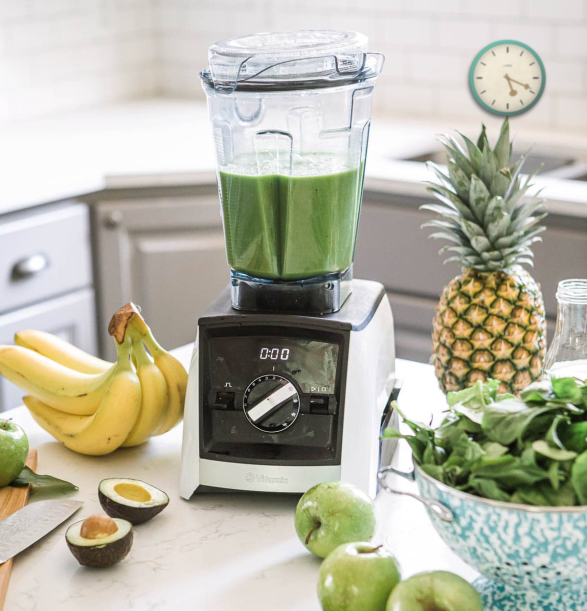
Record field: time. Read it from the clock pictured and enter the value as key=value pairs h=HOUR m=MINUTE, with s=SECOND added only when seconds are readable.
h=5 m=19
